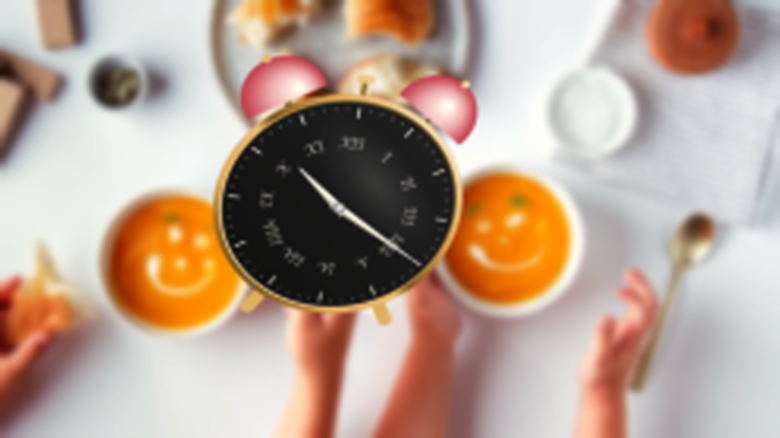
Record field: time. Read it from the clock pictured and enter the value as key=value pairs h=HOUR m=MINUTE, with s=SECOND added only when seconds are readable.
h=10 m=20
